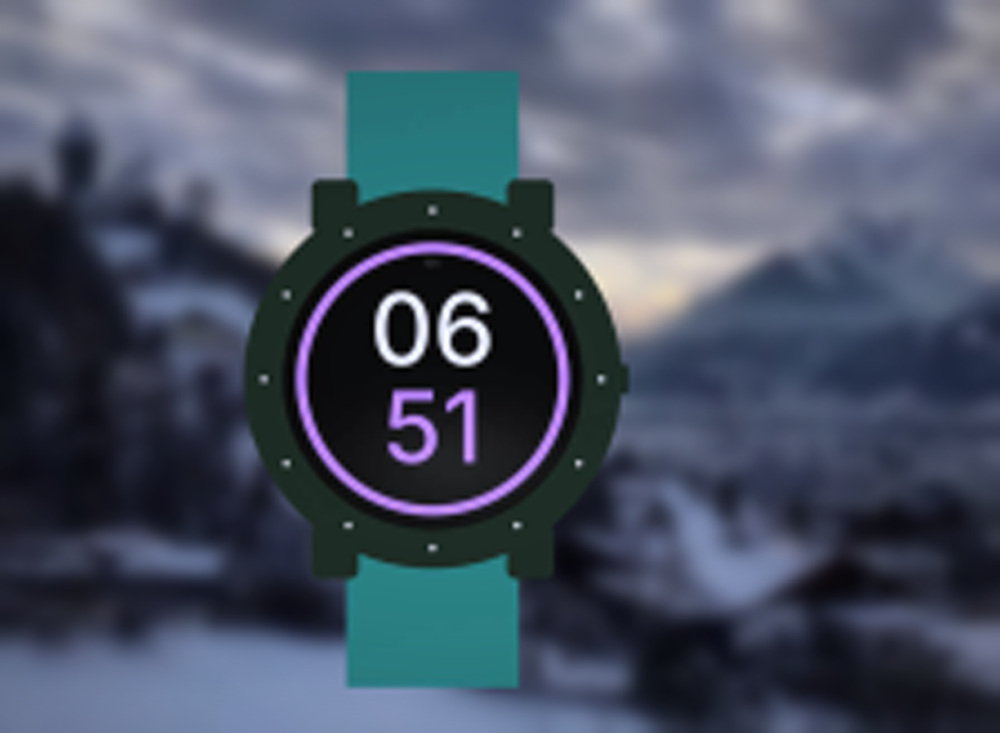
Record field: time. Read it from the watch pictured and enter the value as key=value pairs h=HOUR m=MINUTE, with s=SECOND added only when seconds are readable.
h=6 m=51
